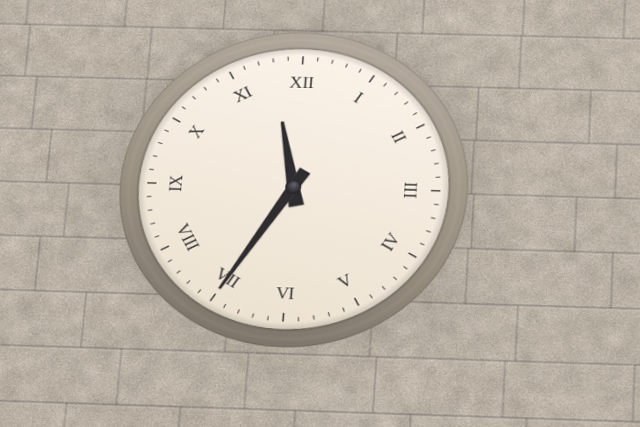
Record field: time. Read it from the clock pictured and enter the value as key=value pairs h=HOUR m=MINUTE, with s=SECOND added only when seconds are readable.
h=11 m=35
